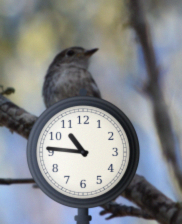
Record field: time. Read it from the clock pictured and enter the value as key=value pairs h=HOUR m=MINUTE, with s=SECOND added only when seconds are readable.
h=10 m=46
